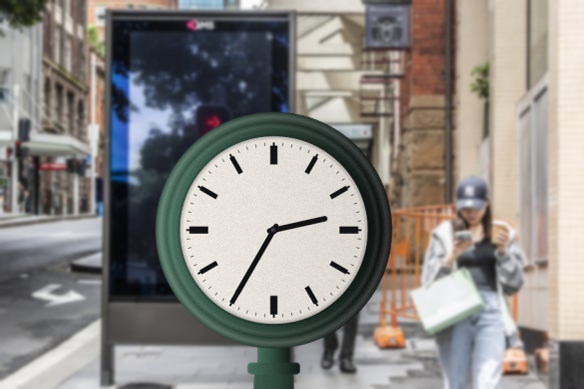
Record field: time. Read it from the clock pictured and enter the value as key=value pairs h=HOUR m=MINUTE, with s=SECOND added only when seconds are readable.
h=2 m=35
